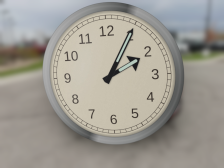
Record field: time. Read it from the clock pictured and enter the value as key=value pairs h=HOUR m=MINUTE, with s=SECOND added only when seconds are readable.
h=2 m=5
